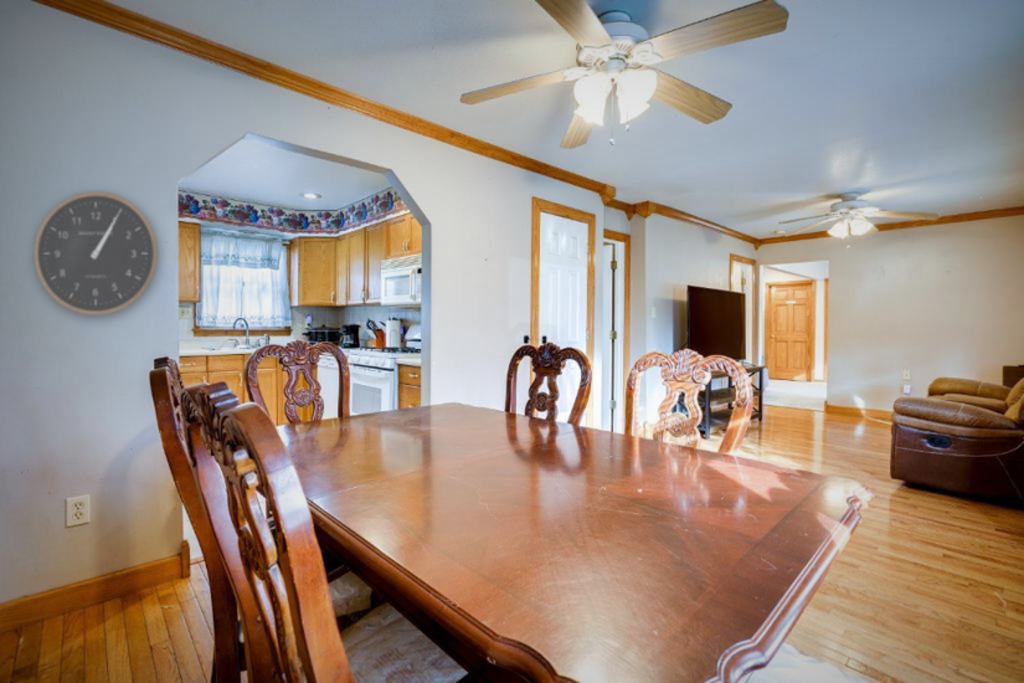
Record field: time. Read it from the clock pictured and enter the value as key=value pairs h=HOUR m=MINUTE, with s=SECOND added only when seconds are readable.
h=1 m=5
